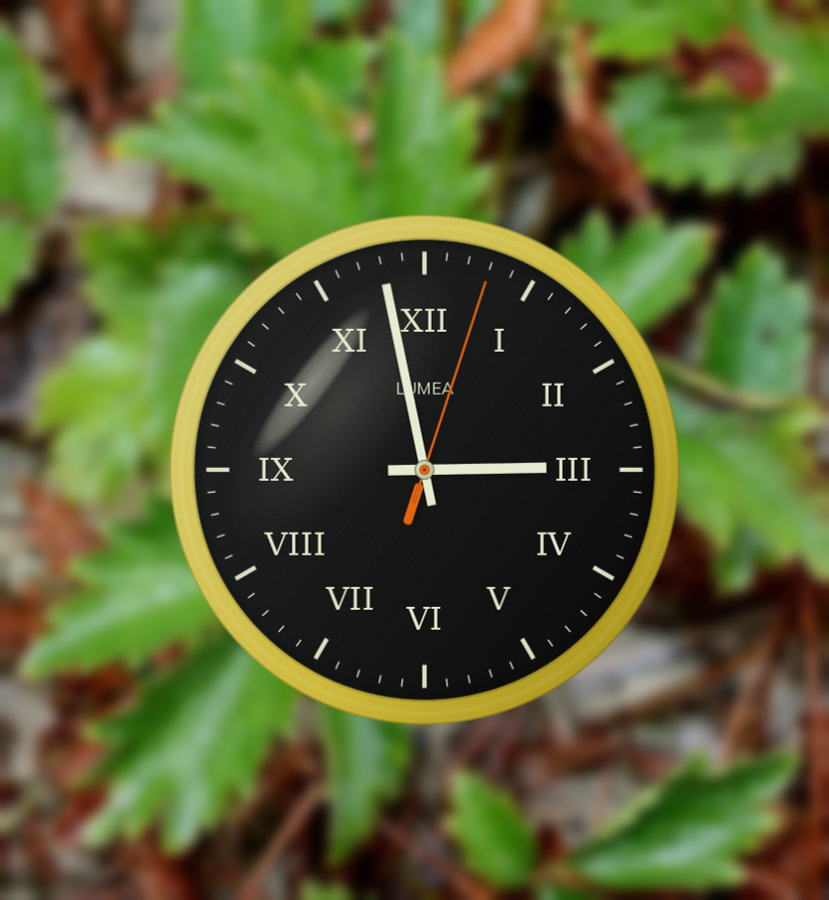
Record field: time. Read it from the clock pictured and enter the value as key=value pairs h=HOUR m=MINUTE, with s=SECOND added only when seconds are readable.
h=2 m=58 s=3
